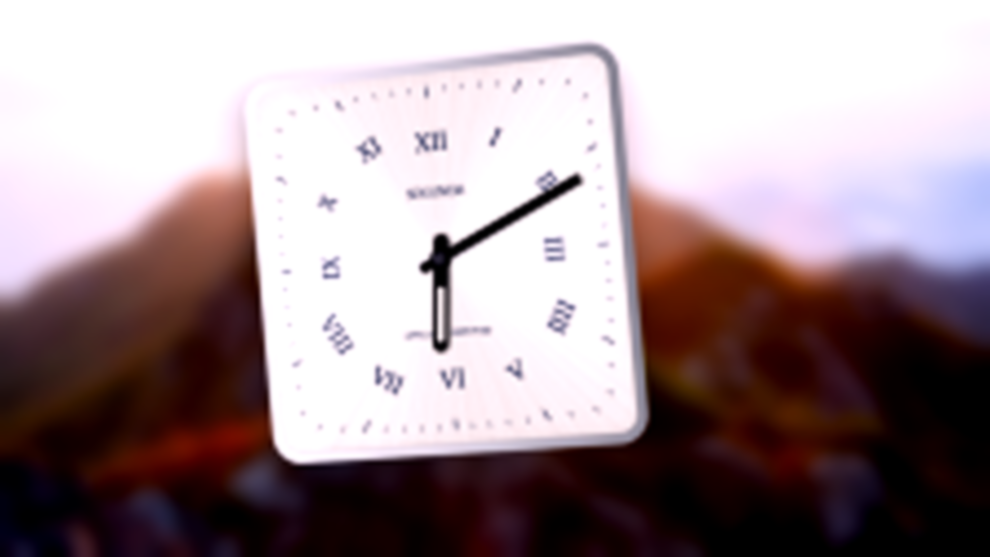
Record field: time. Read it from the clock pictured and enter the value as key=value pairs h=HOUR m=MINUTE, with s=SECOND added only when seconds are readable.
h=6 m=11
